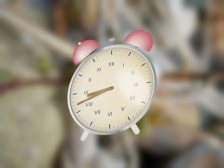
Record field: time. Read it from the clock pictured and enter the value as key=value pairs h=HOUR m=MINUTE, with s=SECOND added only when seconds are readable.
h=8 m=42
